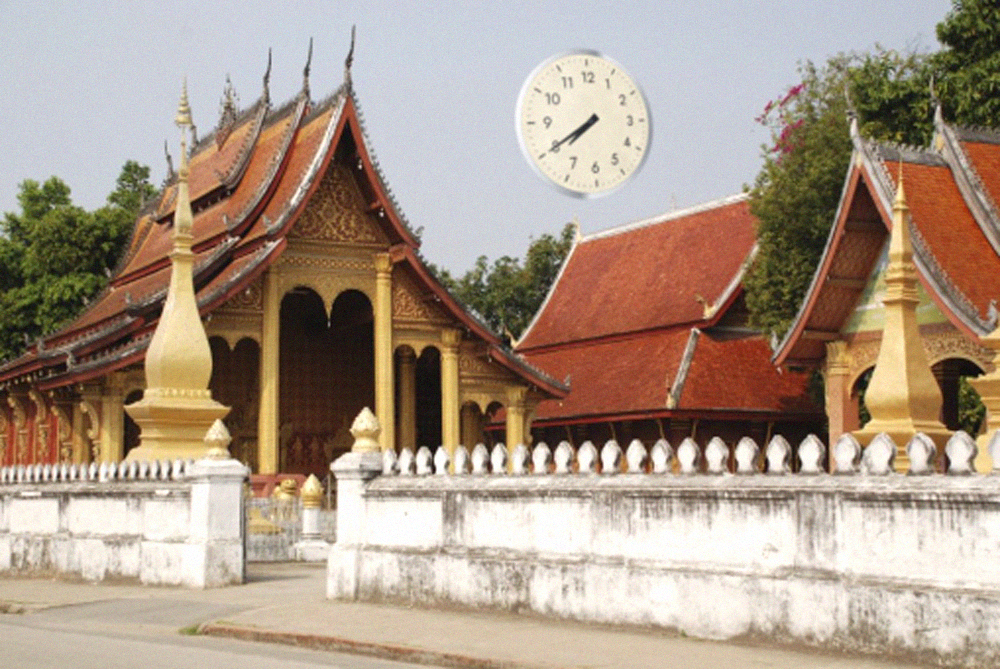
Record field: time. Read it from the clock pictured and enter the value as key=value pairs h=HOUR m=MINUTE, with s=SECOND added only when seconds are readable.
h=7 m=40
